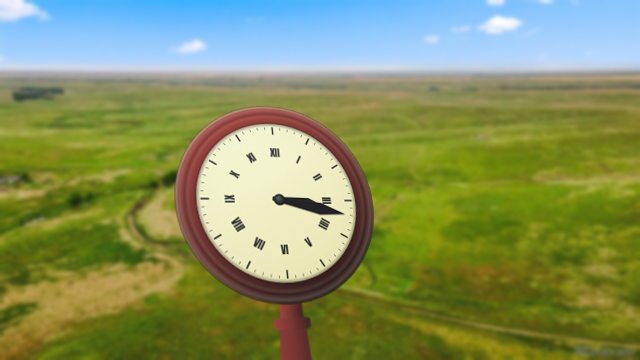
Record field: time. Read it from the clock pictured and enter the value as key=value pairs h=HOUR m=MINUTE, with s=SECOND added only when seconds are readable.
h=3 m=17
